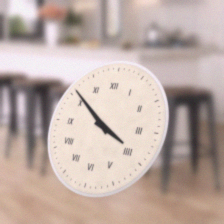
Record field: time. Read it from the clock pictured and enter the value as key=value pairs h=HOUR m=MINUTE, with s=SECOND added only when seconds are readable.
h=3 m=51
